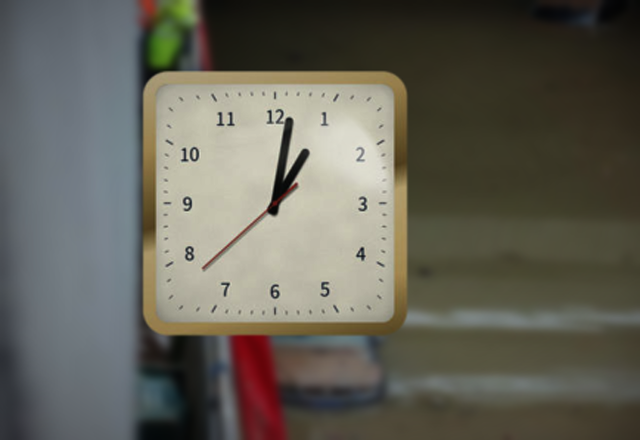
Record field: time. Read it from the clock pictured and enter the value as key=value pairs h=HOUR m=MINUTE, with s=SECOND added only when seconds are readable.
h=1 m=1 s=38
